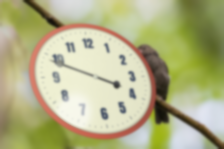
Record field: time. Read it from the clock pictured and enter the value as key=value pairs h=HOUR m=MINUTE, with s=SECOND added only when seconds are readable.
h=3 m=49
